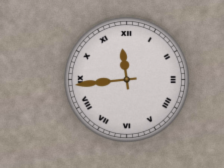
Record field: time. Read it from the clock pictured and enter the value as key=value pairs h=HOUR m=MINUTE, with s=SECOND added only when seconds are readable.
h=11 m=44
